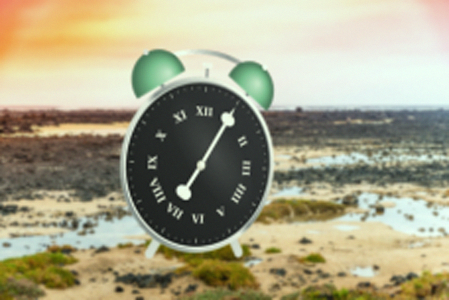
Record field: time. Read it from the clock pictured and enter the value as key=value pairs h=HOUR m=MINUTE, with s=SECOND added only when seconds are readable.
h=7 m=5
